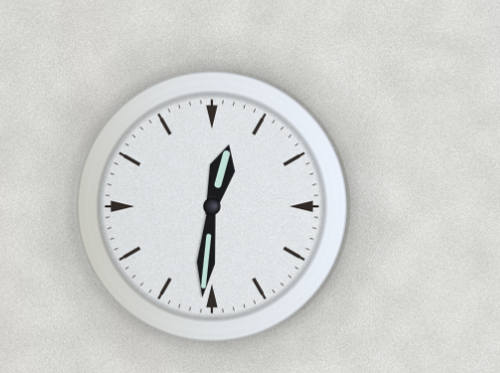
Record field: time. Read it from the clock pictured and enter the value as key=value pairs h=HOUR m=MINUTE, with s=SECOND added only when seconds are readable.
h=12 m=31
